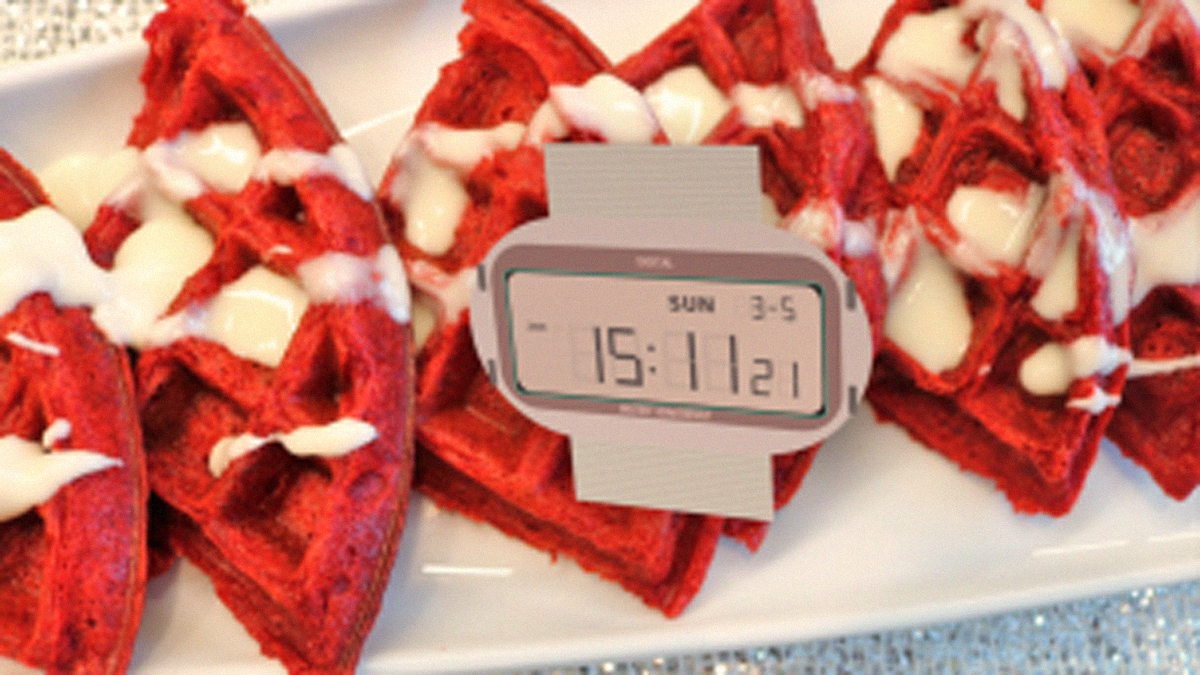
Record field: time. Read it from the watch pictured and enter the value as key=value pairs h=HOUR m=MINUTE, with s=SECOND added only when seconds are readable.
h=15 m=11 s=21
